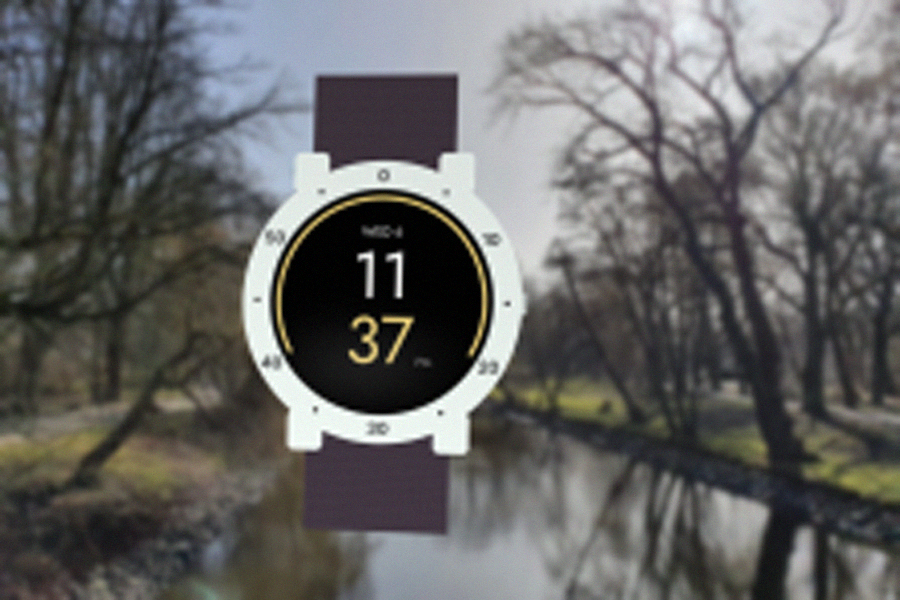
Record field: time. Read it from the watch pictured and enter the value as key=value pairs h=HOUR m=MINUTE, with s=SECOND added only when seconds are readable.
h=11 m=37
